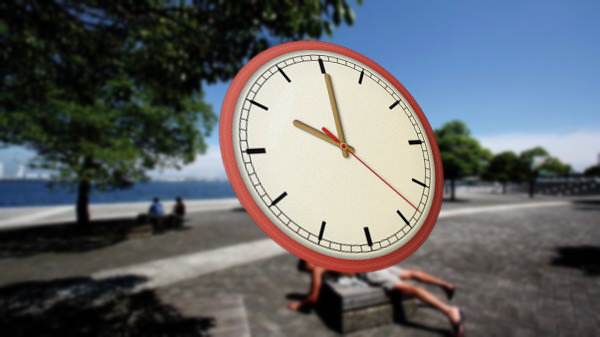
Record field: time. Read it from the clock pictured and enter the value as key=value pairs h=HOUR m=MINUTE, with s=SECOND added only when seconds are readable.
h=10 m=0 s=23
